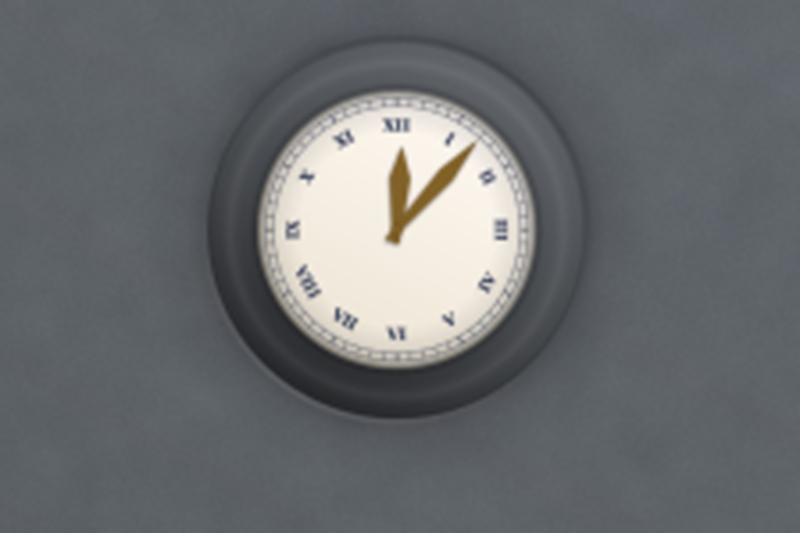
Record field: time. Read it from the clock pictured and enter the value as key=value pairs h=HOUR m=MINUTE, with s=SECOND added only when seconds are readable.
h=12 m=7
